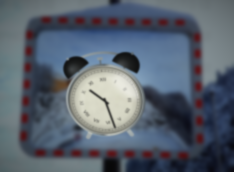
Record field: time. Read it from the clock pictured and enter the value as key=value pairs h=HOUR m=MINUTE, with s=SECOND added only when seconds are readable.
h=10 m=28
